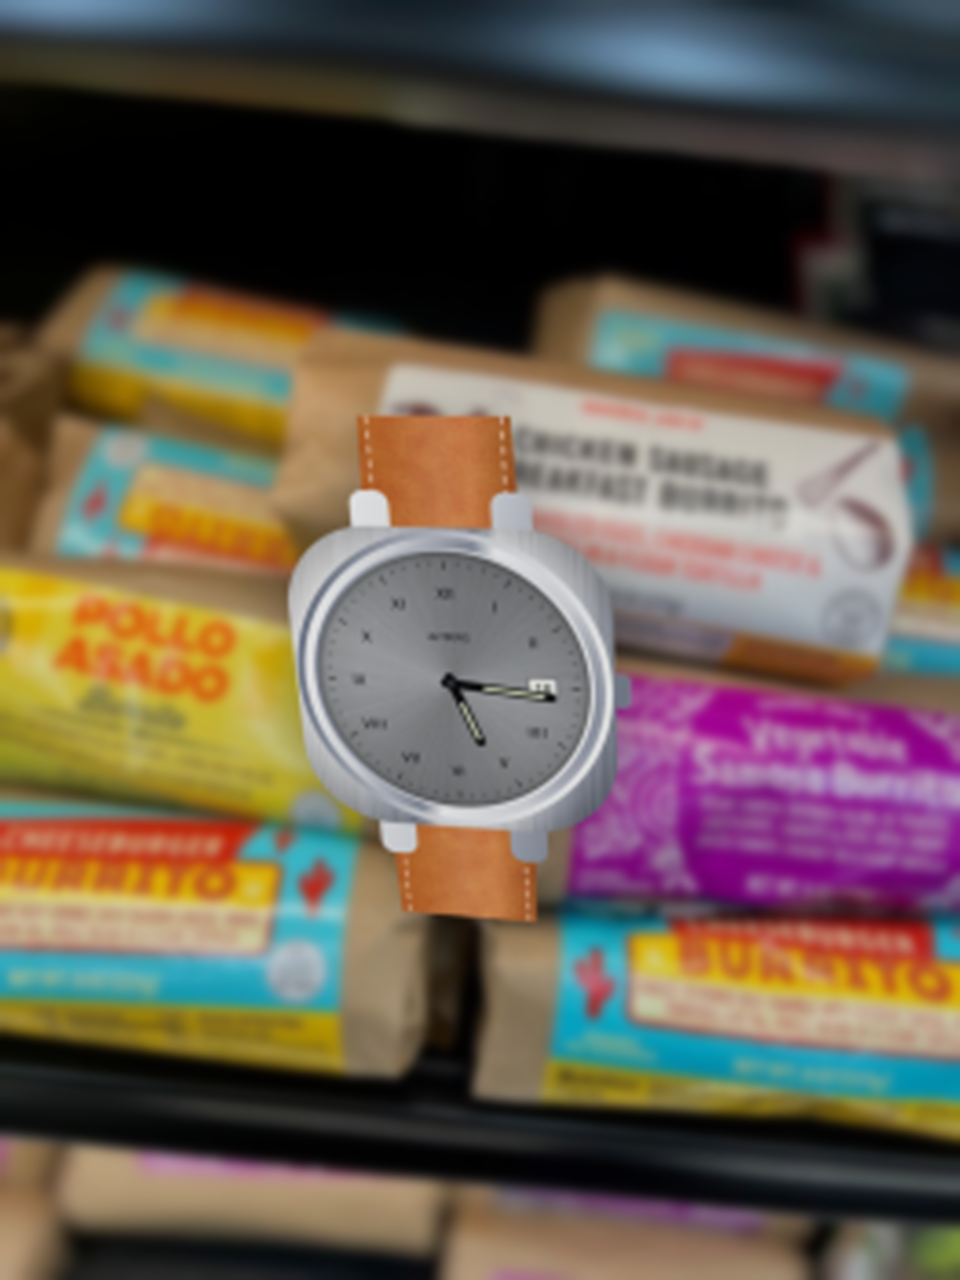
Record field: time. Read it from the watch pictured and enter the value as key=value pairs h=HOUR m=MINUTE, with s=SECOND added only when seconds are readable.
h=5 m=16
